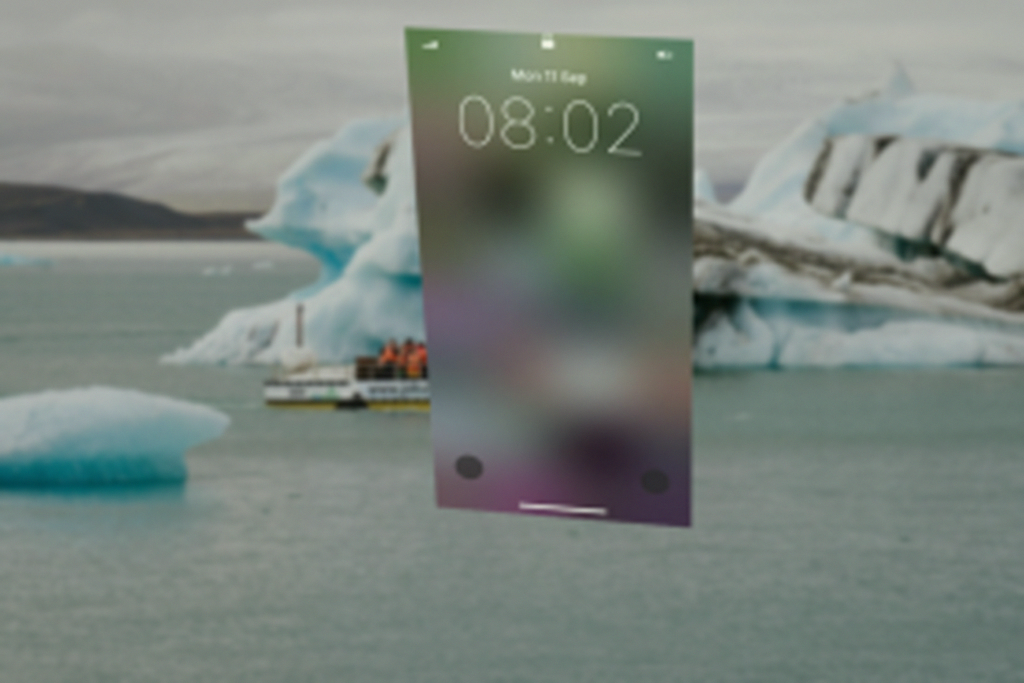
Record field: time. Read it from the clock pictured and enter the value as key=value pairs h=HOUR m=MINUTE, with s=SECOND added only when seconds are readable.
h=8 m=2
